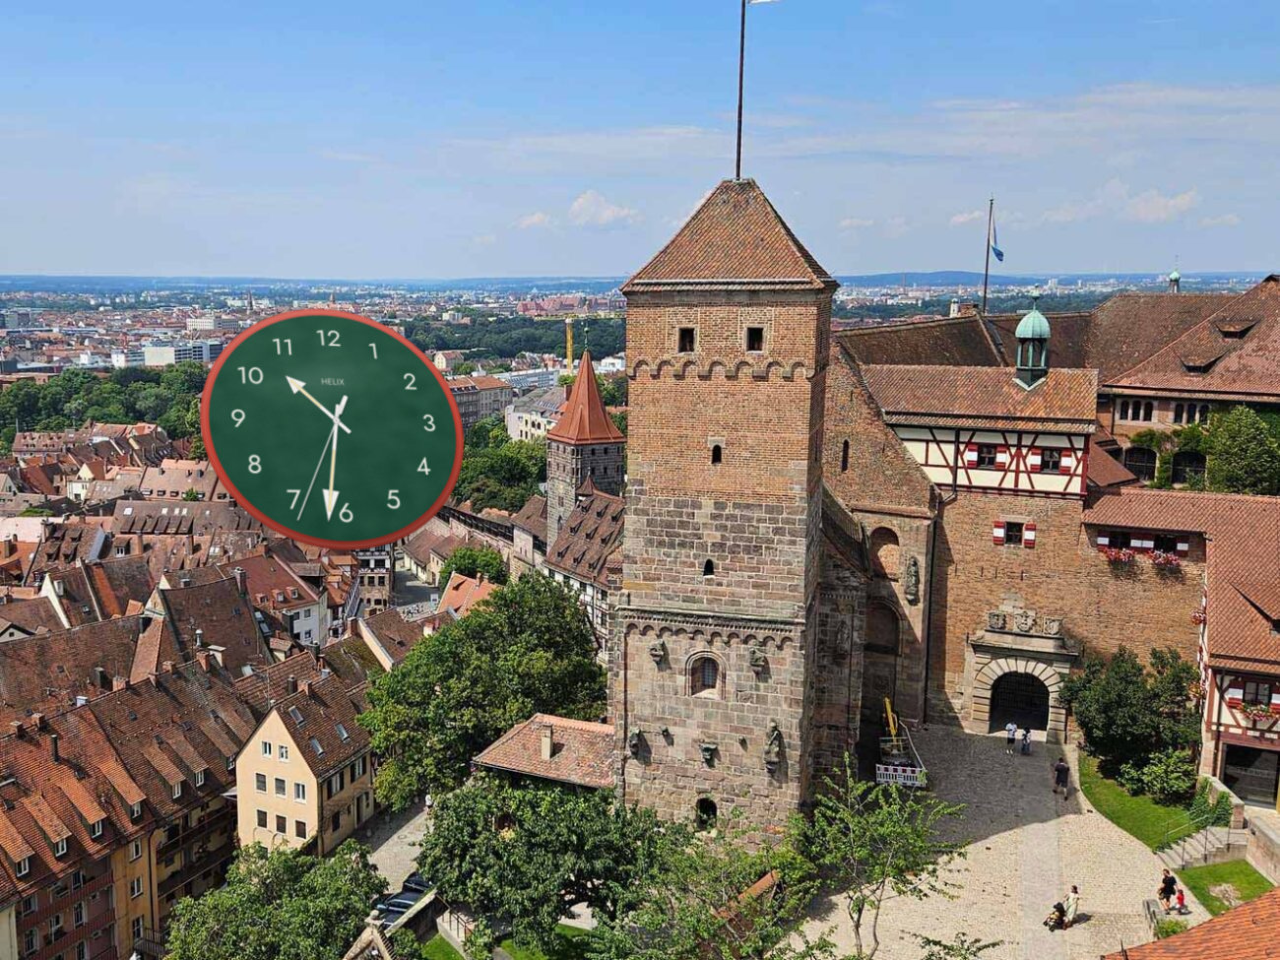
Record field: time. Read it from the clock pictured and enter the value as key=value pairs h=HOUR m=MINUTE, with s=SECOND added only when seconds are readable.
h=10 m=31 s=34
